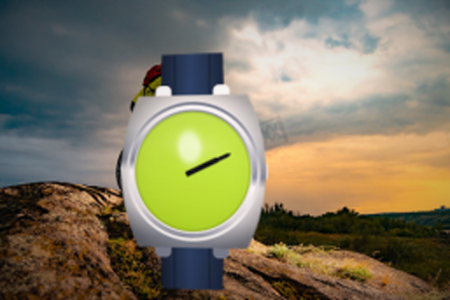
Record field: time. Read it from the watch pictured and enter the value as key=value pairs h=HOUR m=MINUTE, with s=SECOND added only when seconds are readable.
h=2 m=11
